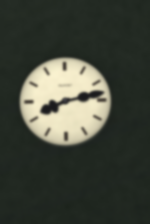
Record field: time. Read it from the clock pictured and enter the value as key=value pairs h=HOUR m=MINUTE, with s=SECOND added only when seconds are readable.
h=8 m=13
